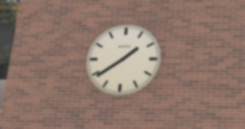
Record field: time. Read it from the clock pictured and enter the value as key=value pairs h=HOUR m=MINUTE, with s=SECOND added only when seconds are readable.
h=1 m=39
